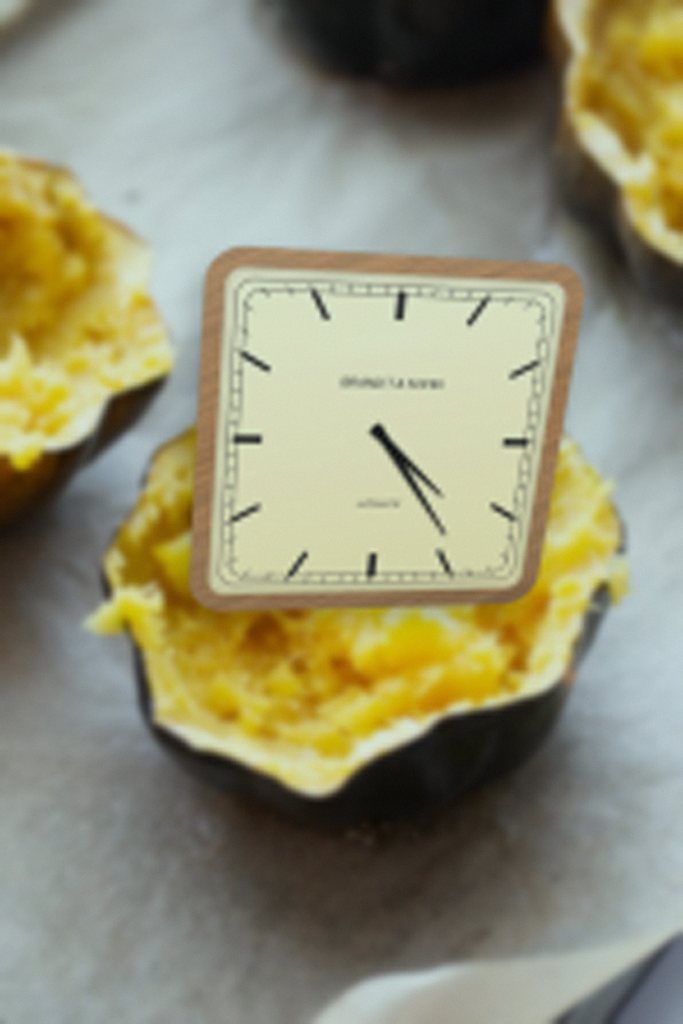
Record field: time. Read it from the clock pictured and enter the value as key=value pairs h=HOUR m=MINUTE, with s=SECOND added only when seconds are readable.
h=4 m=24
